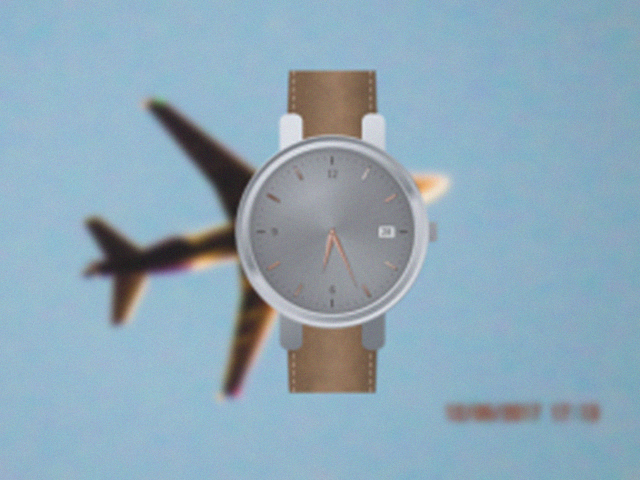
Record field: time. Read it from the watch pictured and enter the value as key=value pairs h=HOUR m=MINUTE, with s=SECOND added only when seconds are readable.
h=6 m=26
